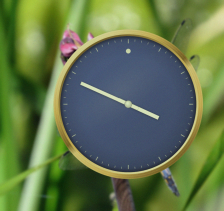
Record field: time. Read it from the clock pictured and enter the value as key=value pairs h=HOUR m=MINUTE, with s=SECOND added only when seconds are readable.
h=3 m=49
